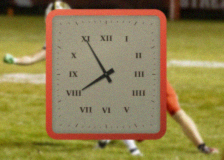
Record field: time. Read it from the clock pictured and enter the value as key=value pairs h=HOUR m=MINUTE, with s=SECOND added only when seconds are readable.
h=7 m=55
